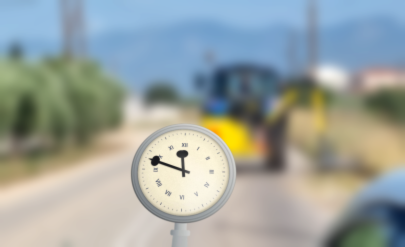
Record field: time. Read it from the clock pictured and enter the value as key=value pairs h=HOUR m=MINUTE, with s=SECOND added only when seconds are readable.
h=11 m=48
